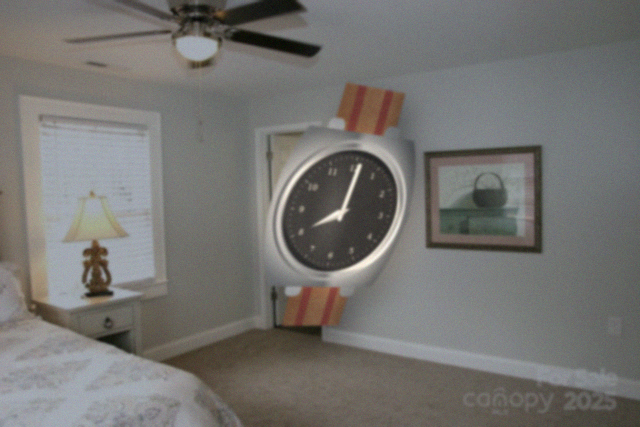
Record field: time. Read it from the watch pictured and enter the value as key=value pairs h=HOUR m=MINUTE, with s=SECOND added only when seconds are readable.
h=8 m=1
